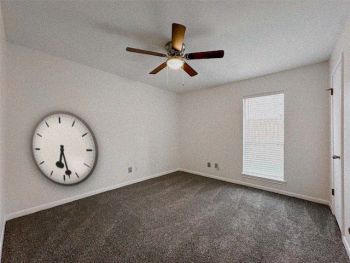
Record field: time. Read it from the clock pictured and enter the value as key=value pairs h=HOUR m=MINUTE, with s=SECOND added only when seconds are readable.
h=6 m=28
